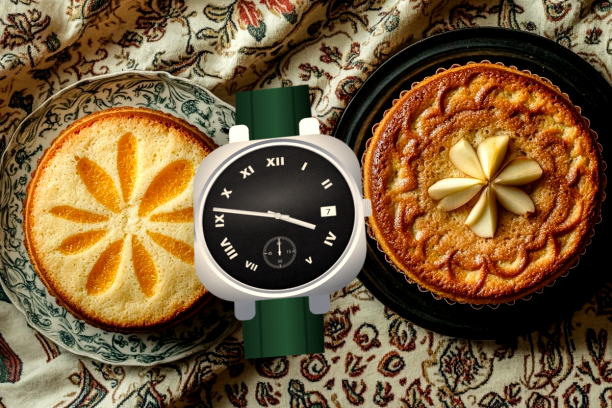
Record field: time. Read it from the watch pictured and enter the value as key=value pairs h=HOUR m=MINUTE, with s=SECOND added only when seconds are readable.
h=3 m=47
